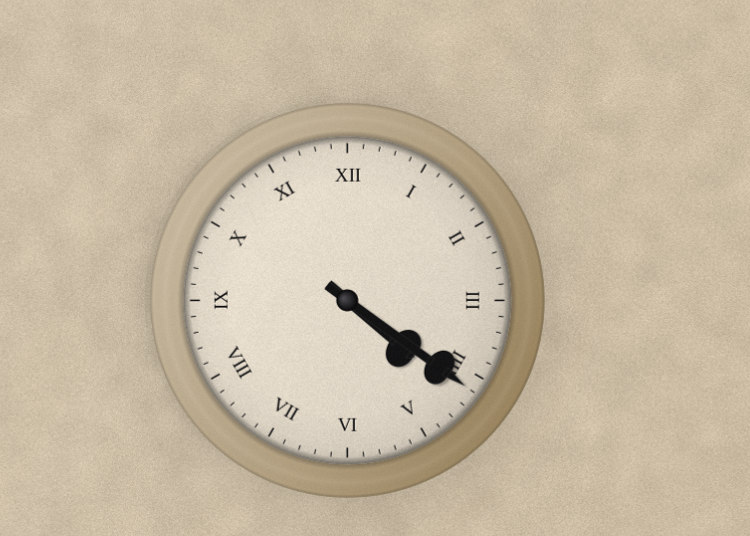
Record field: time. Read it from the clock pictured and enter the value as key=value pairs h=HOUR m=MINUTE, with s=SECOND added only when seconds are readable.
h=4 m=21
